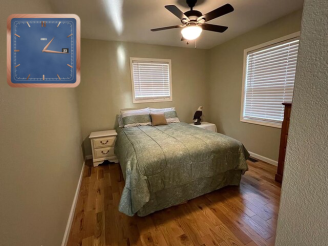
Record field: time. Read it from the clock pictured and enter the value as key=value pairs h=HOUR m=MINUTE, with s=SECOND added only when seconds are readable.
h=1 m=16
